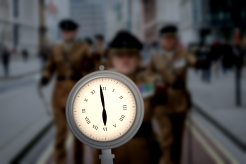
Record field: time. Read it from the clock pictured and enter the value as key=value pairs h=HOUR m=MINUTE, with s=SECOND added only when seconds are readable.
h=5 m=59
